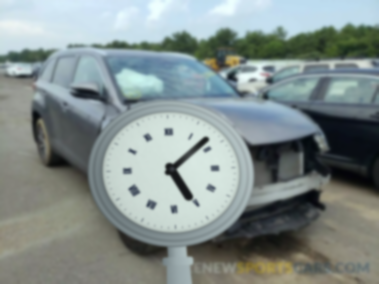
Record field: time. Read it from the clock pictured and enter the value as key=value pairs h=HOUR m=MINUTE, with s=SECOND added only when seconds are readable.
h=5 m=8
